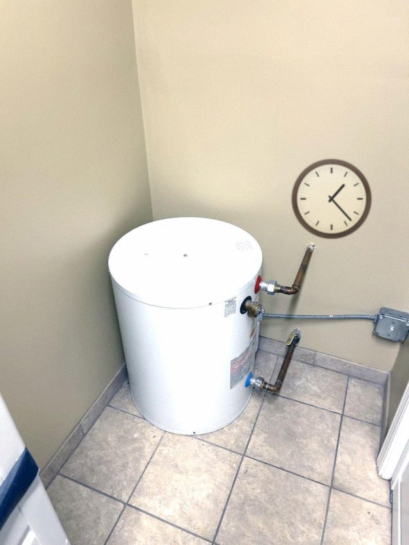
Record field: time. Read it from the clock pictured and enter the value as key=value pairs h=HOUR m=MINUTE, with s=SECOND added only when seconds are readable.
h=1 m=23
